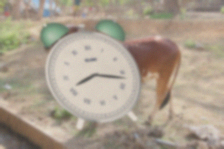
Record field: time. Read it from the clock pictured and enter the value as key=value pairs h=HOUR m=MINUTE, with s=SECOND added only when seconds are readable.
h=8 m=17
